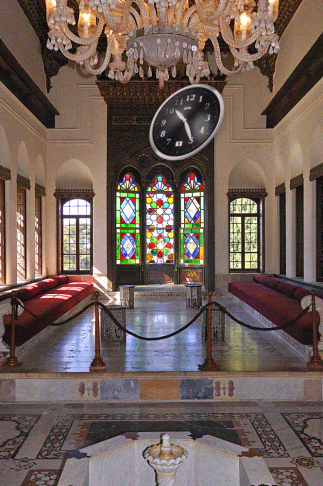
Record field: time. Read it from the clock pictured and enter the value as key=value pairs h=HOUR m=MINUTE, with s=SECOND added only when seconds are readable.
h=10 m=25
